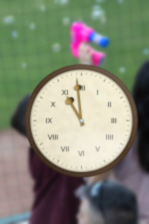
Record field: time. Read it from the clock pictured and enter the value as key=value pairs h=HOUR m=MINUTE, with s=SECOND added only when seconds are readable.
h=10 m=59
